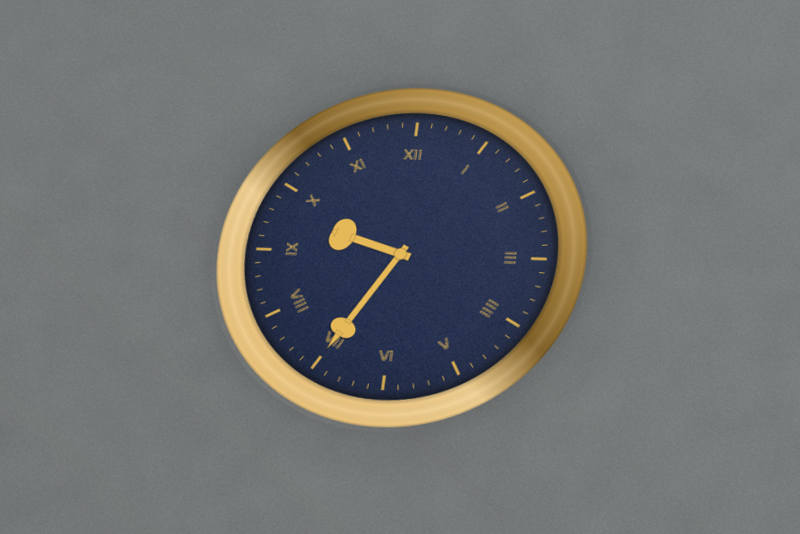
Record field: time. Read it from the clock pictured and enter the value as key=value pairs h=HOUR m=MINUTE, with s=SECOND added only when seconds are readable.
h=9 m=35
